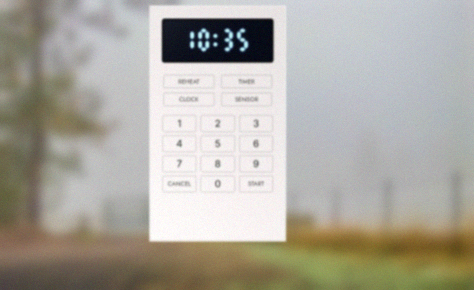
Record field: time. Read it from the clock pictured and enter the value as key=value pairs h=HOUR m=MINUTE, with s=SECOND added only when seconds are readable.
h=10 m=35
